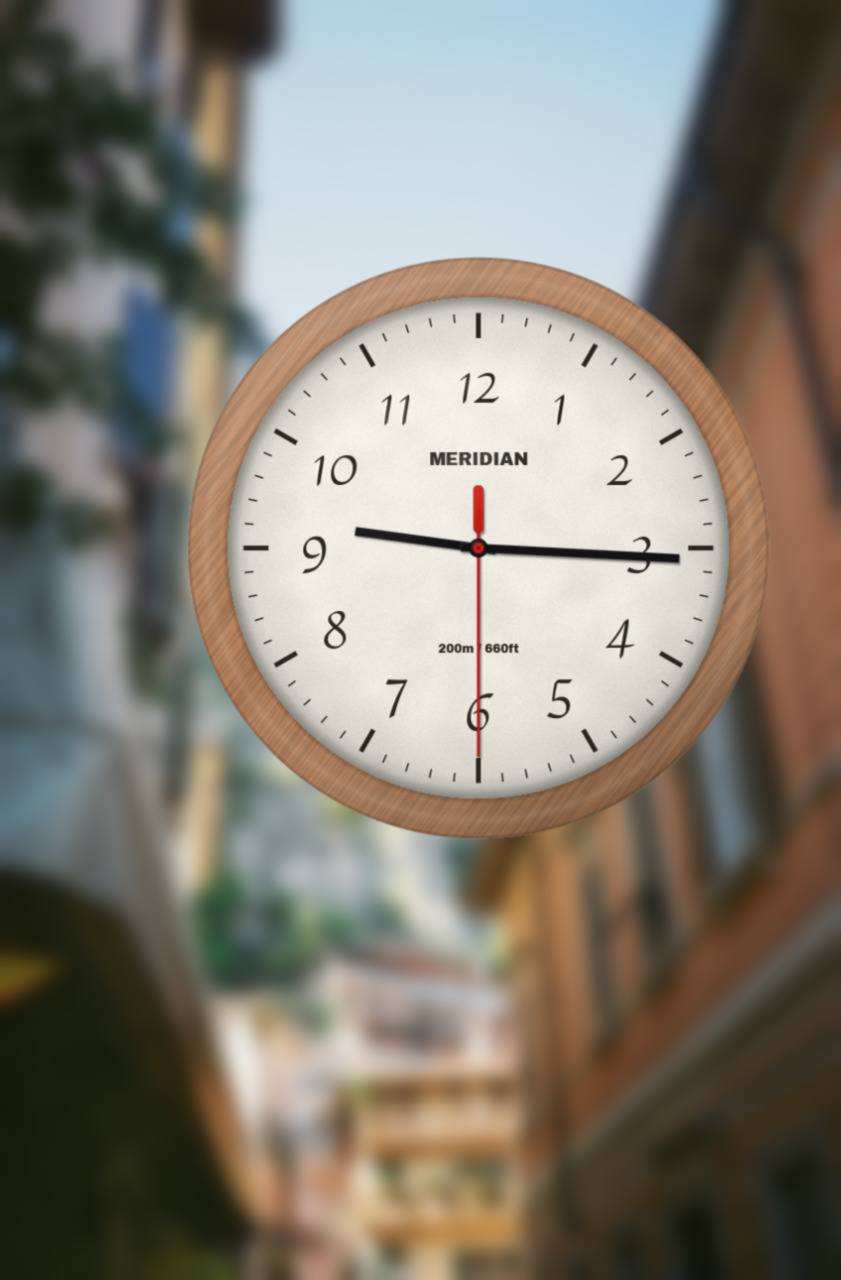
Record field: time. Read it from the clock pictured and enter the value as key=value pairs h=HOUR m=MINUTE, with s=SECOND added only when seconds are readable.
h=9 m=15 s=30
